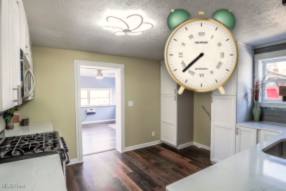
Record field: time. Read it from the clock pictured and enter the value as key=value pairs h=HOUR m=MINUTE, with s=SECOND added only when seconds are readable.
h=7 m=38
